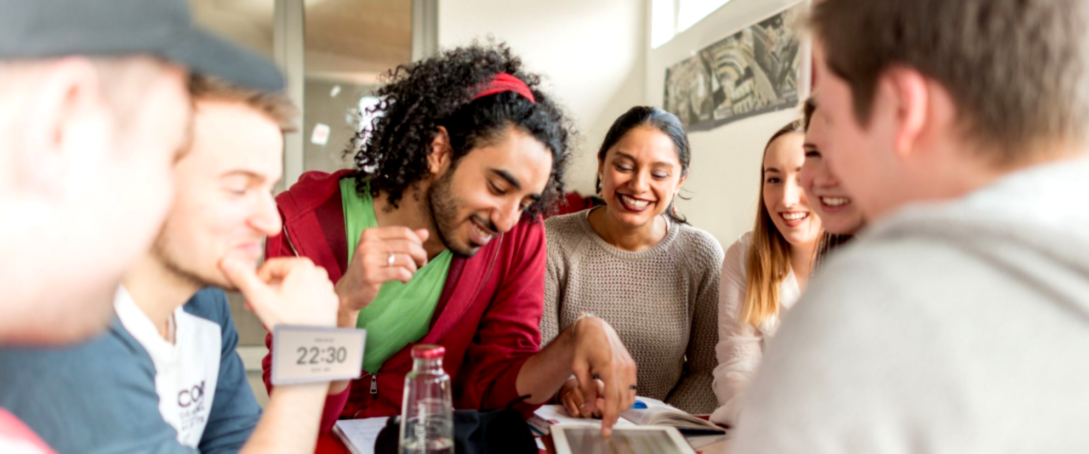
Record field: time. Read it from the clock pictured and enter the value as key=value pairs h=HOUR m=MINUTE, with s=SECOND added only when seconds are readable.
h=22 m=30
